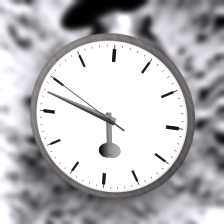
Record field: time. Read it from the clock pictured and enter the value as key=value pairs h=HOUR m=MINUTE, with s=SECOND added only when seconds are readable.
h=5 m=47 s=50
